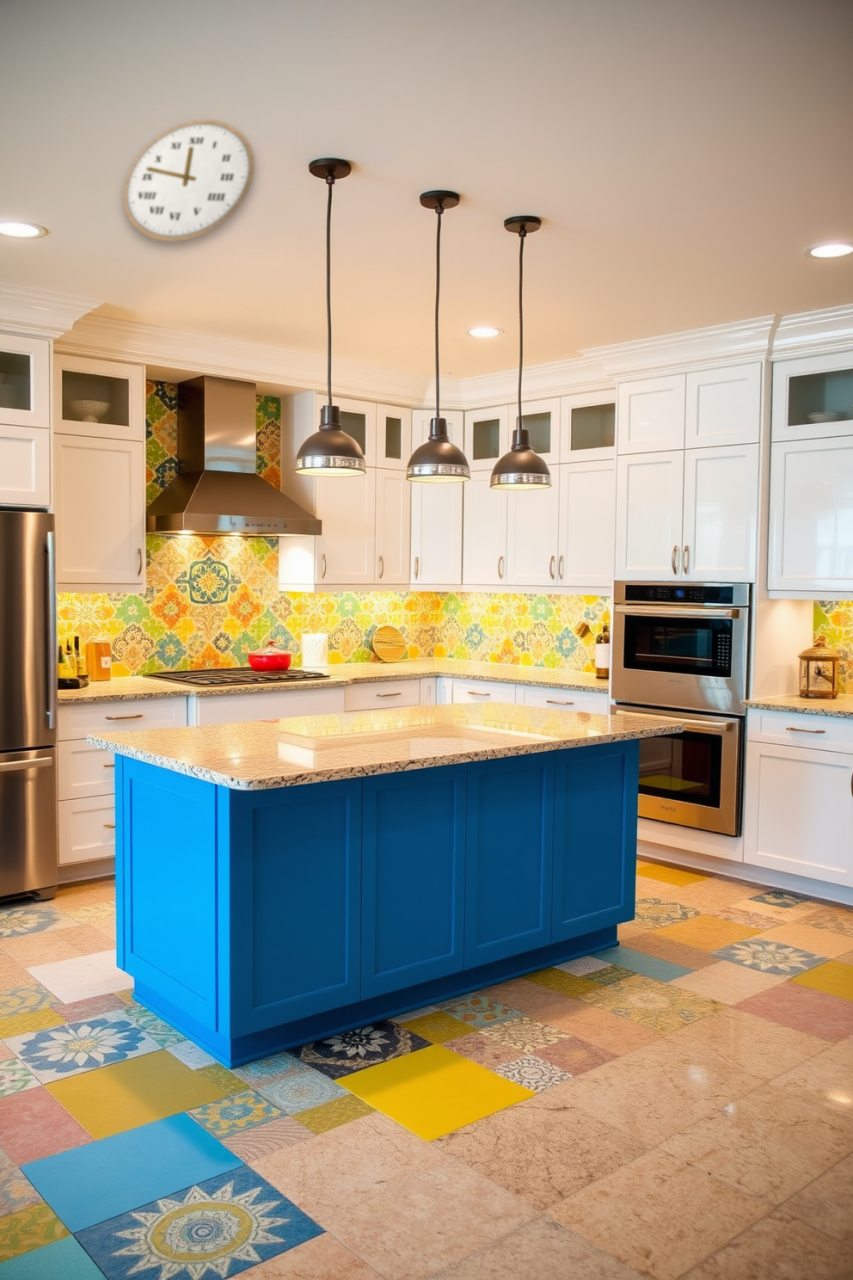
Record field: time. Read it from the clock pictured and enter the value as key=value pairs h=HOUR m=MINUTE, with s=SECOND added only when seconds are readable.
h=11 m=47
